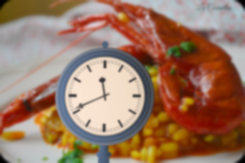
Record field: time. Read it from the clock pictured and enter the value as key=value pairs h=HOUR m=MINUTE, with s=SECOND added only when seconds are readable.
h=11 m=41
